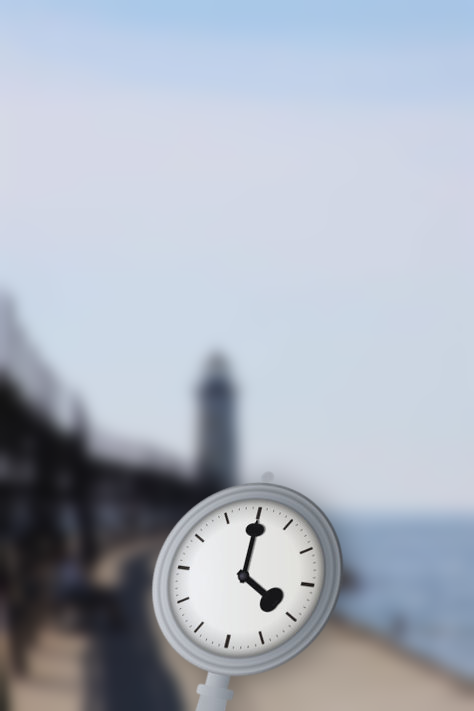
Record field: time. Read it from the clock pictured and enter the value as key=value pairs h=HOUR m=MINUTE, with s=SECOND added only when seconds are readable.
h=4 m=0
